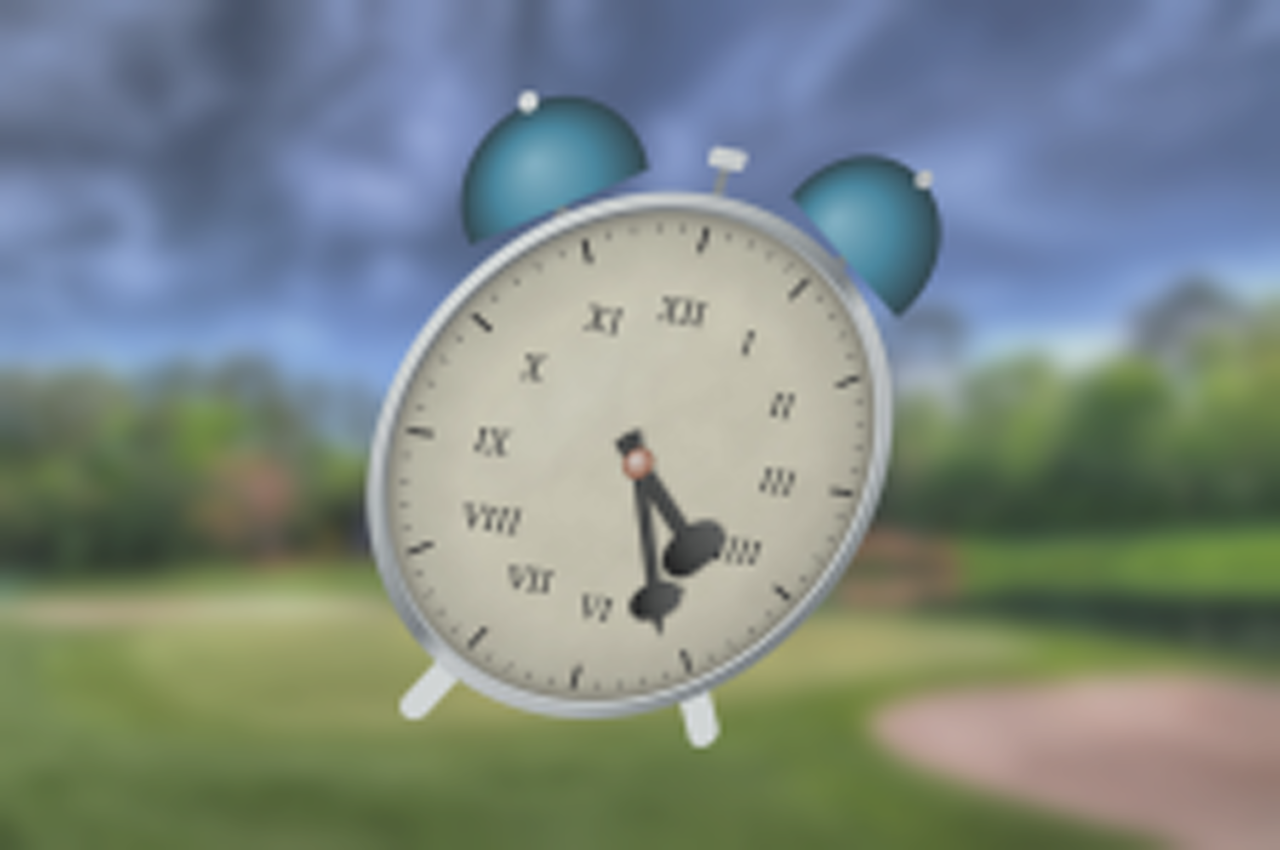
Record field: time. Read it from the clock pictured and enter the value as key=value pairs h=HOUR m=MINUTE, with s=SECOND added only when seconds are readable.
h=4 m=26
